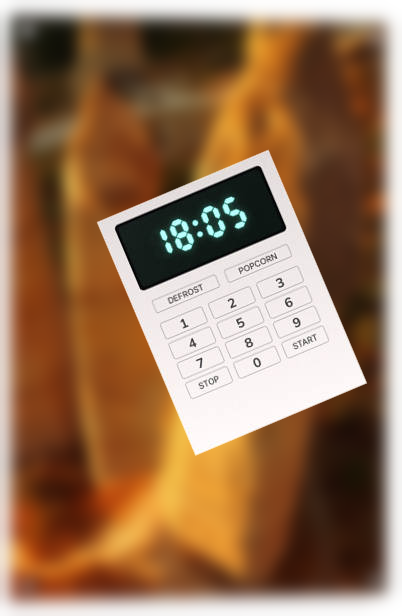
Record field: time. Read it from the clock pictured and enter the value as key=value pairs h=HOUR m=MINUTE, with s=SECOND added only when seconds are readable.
h=18 m=5
